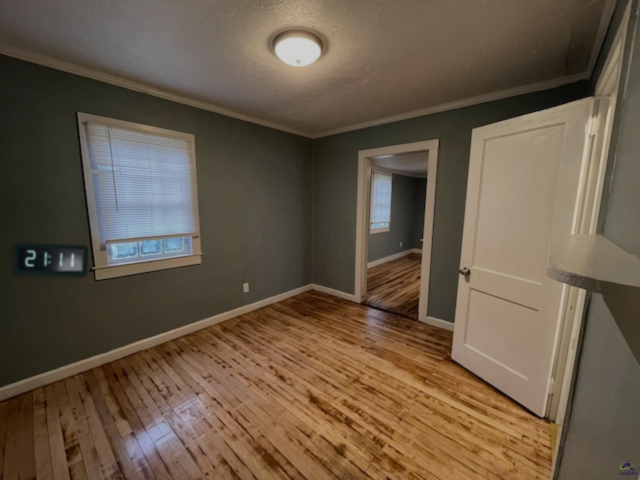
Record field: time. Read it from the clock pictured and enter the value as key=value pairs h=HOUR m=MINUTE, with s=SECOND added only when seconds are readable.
h=21 m=11
